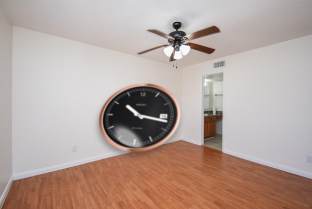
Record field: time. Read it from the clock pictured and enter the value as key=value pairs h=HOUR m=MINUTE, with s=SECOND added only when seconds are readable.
h=10 m=17
